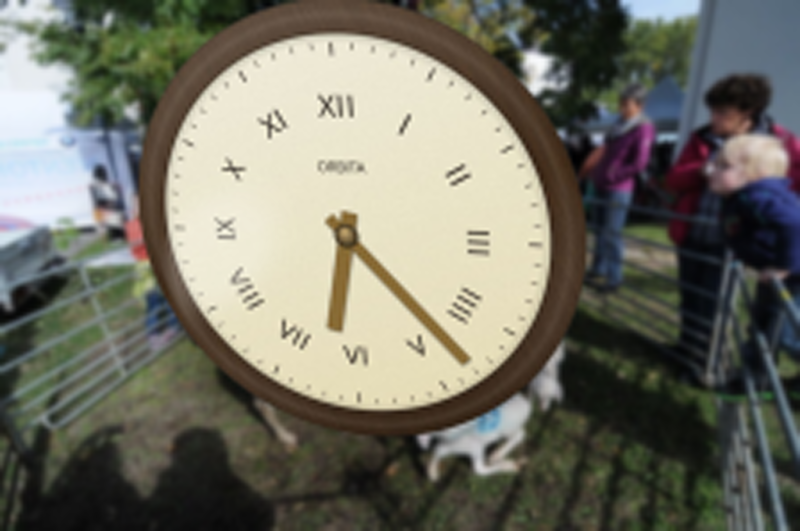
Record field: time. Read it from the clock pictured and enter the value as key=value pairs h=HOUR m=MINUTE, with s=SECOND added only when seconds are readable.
h=6 m=23
